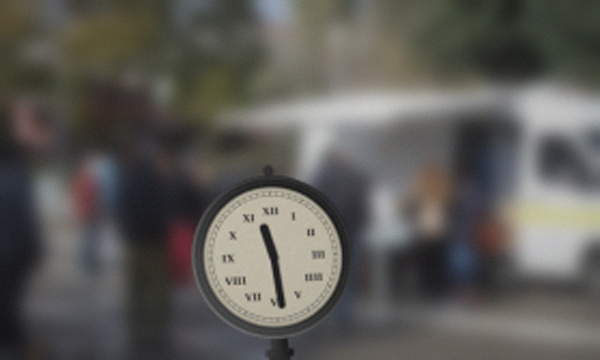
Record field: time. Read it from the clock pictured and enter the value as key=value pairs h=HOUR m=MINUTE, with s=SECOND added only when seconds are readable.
h=11 m=29
